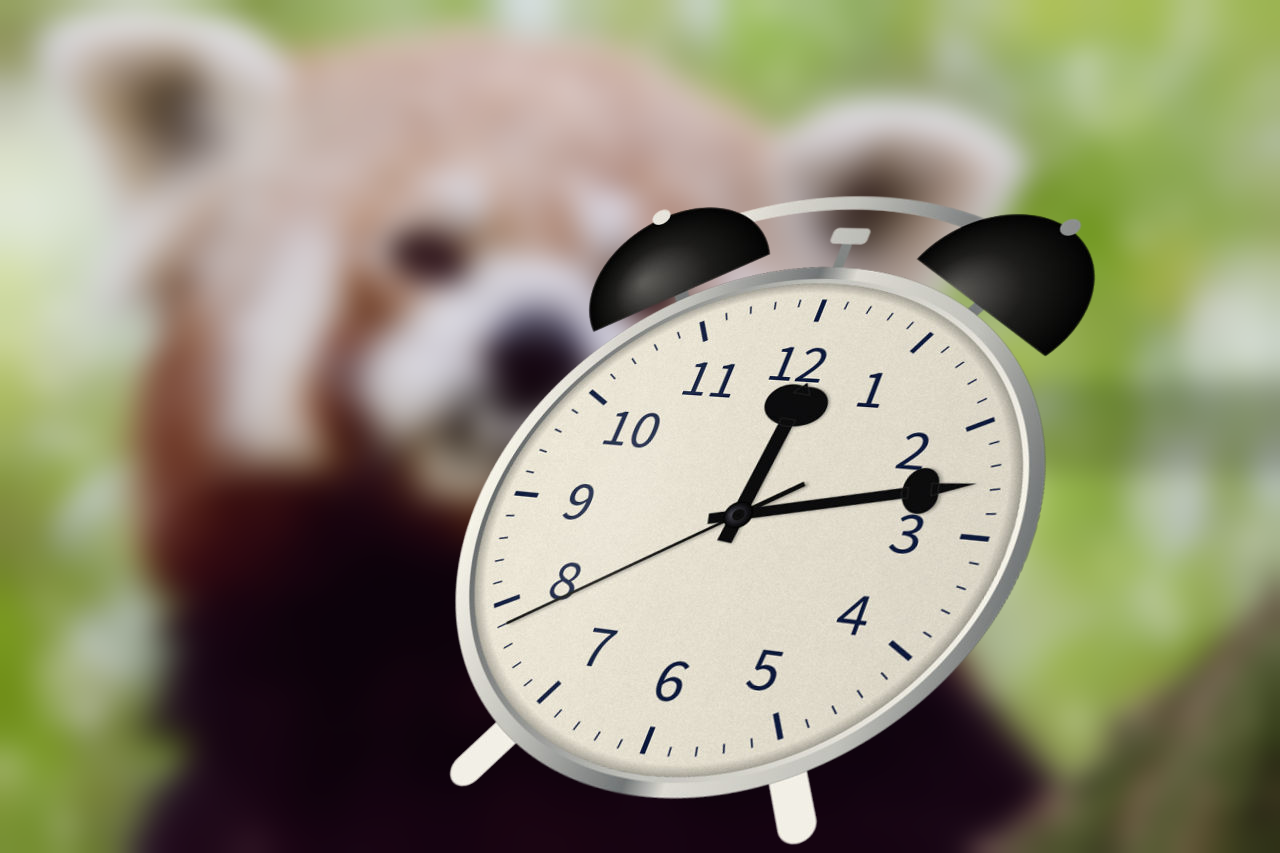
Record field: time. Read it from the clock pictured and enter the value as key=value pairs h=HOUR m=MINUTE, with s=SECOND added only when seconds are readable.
h=12 m=12 s=39
